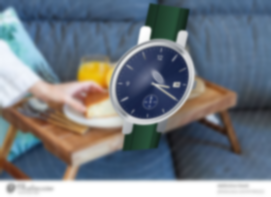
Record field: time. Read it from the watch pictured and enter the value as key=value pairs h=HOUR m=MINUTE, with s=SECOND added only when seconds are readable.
h=3 m=20
